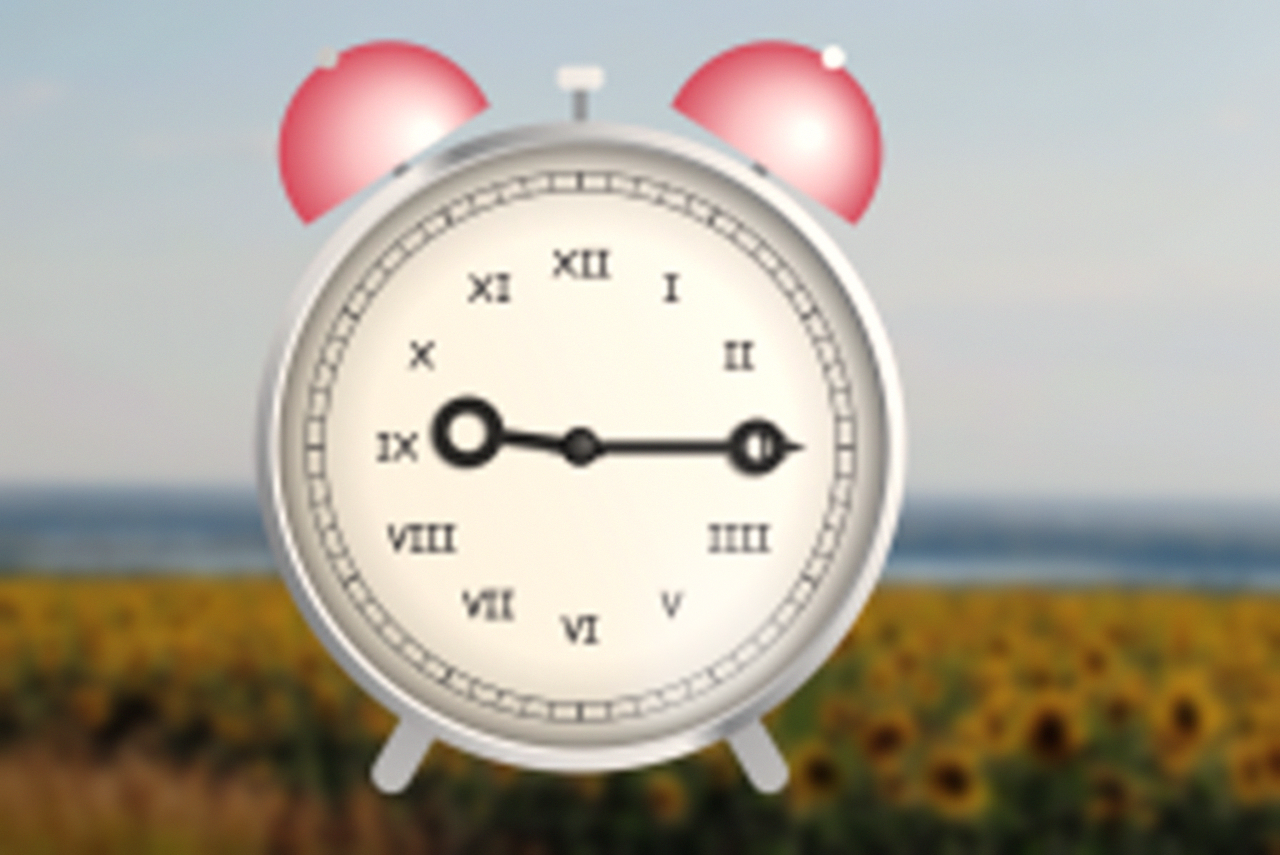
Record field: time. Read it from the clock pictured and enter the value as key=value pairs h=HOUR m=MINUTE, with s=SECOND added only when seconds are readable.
h=9 m=15
